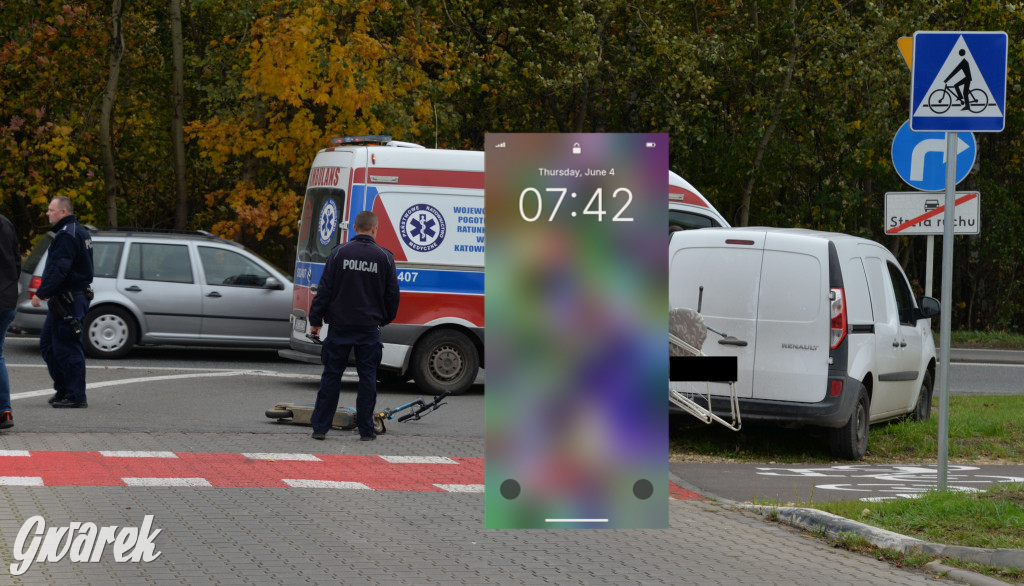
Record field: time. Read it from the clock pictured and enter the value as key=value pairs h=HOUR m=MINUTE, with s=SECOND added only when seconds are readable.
h=7 m=42
